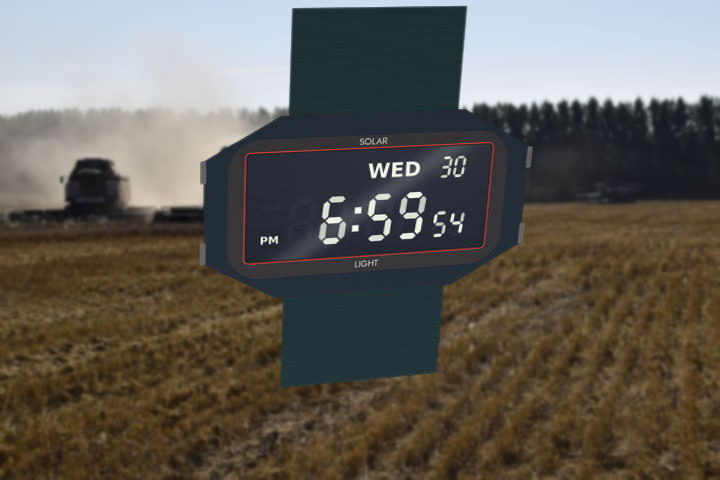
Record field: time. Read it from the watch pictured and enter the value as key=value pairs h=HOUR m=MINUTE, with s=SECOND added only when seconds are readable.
h=6 m=59 s=54
